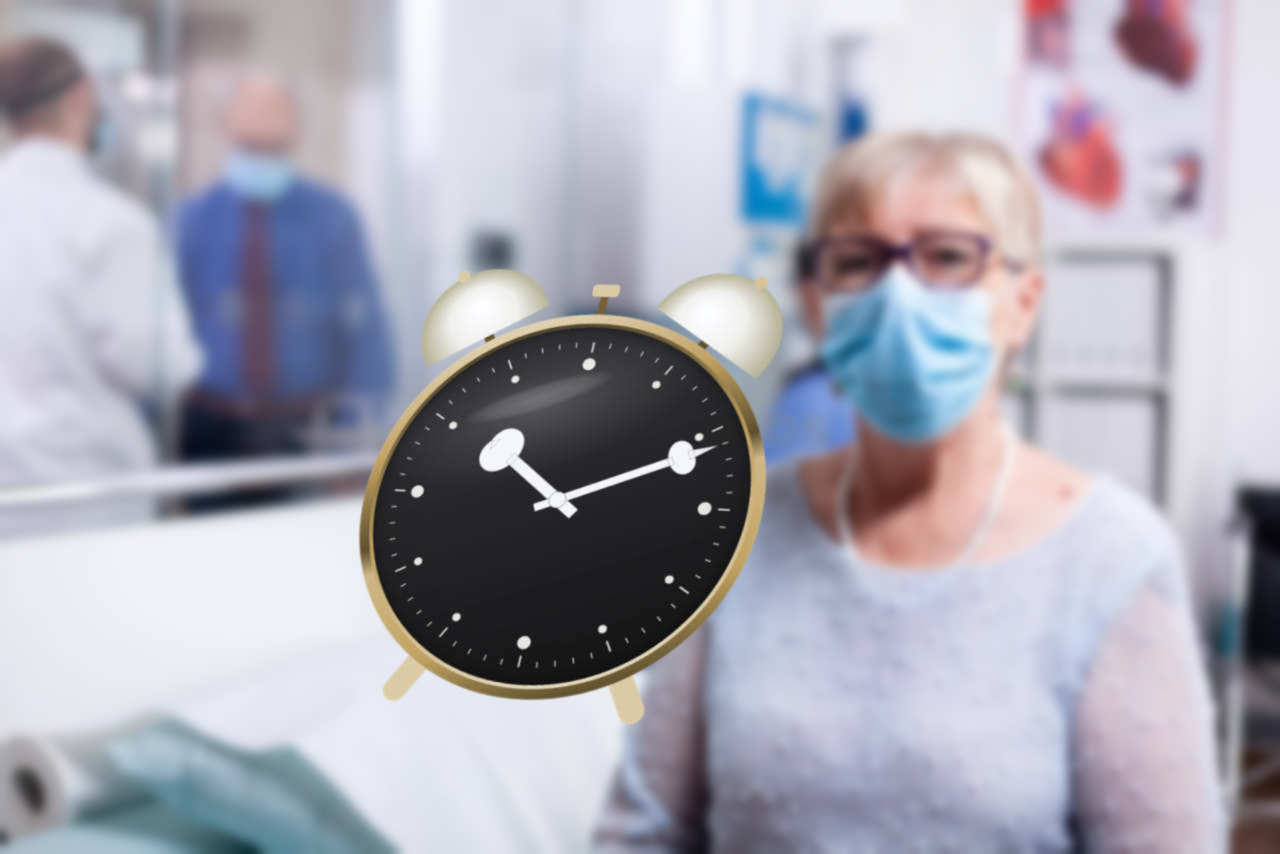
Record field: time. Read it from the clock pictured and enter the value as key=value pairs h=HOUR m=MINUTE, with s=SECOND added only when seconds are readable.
h=10 m=11
